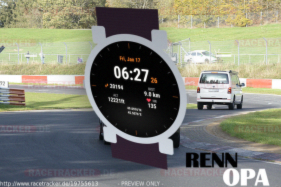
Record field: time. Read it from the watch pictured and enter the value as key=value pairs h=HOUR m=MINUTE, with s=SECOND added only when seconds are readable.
h=6 m=27
